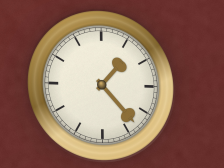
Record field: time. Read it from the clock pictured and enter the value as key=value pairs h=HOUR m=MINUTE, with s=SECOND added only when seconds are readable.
h=1 m=23
